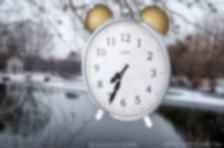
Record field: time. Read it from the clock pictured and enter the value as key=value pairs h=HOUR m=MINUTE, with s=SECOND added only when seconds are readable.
h=7 m=34
